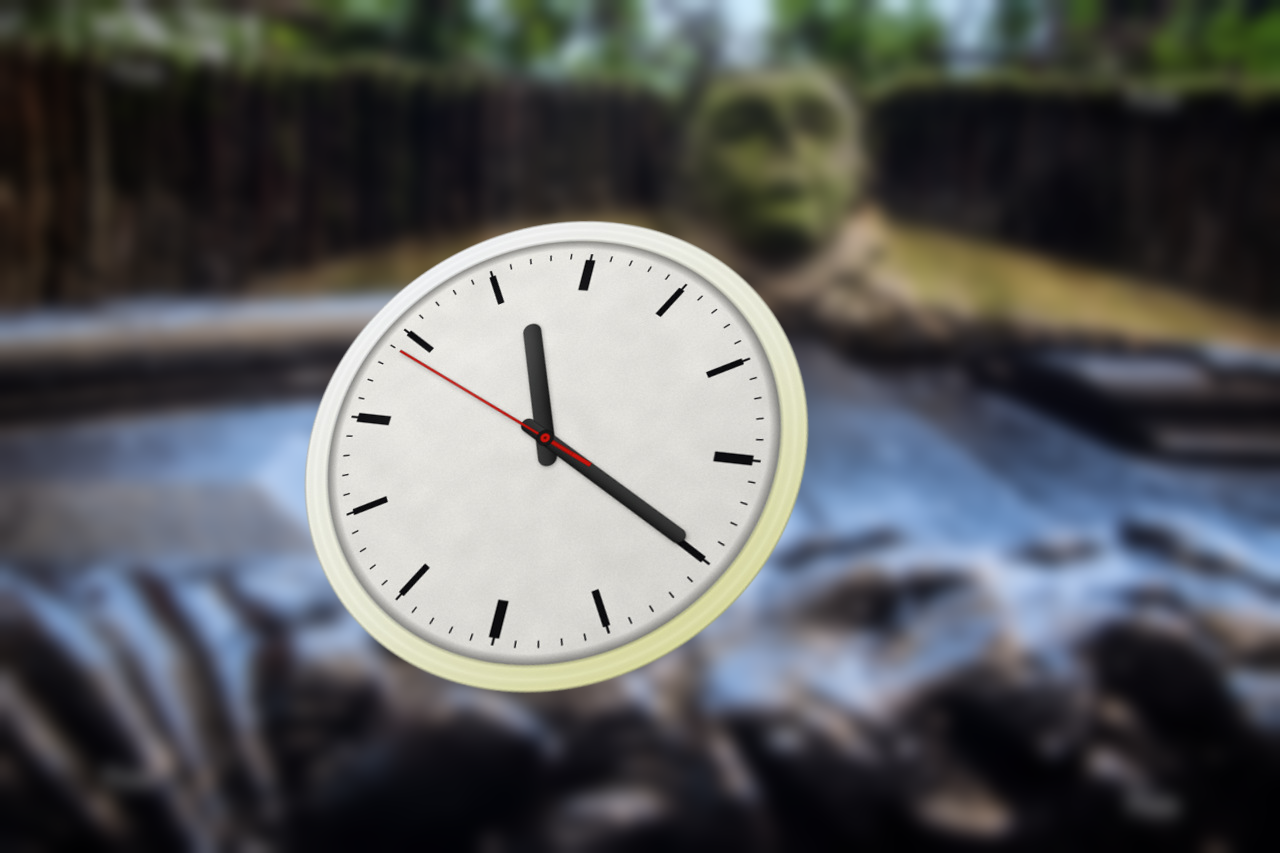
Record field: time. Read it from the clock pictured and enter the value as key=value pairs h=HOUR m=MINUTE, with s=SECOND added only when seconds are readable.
h=11 m=19 s=49
